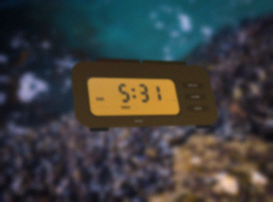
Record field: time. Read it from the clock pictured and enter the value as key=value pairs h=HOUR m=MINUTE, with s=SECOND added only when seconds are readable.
h=5 m=31
